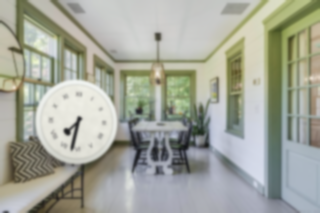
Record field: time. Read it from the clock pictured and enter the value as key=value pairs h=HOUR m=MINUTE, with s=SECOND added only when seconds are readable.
h=7 m=32
